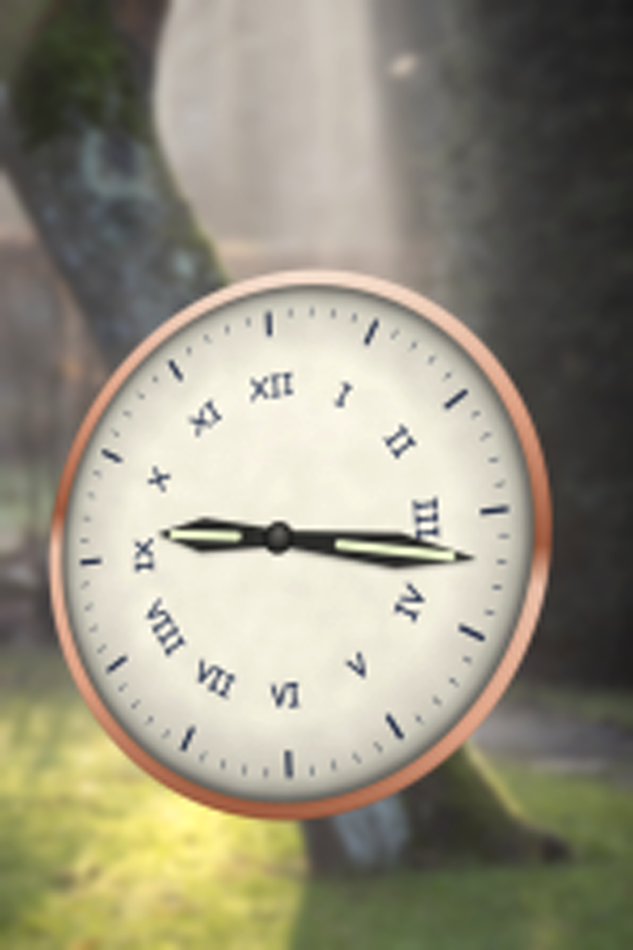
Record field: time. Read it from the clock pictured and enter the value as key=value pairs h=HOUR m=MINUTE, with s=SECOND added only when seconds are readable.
h=9 m=17
